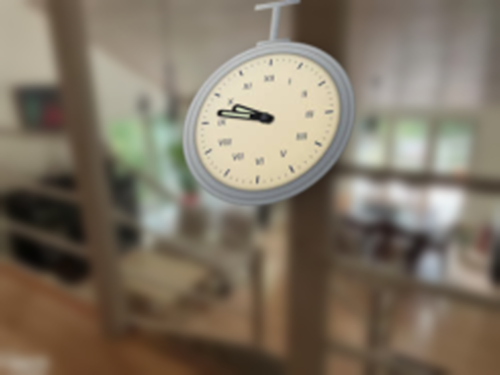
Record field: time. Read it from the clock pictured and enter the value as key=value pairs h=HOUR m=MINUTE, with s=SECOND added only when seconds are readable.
h=9 m=47
